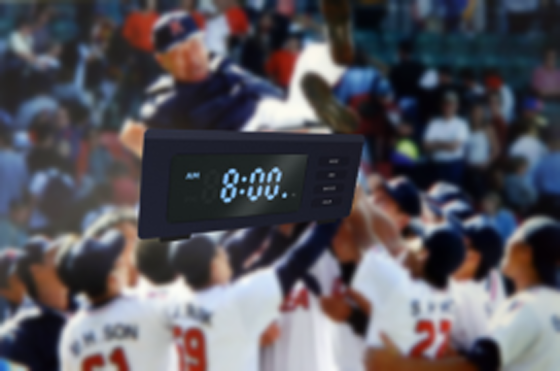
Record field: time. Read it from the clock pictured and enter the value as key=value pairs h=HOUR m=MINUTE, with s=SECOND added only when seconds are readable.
h=8 m=0
